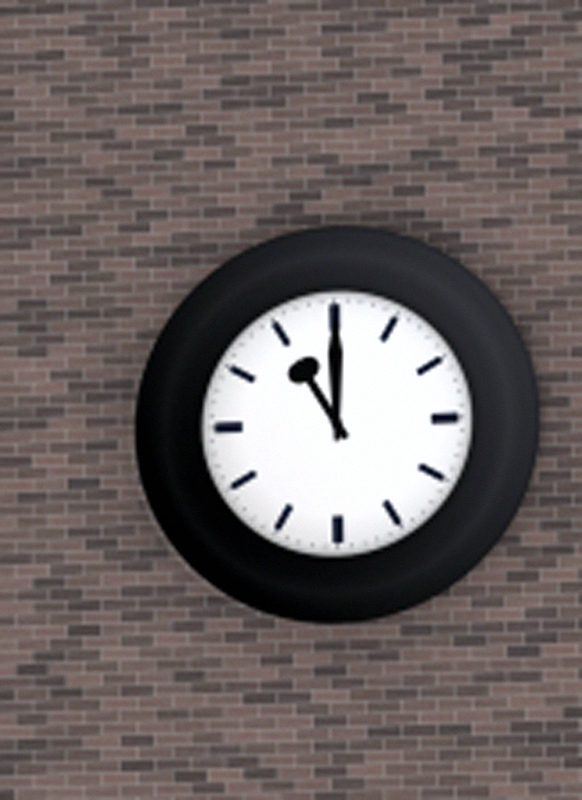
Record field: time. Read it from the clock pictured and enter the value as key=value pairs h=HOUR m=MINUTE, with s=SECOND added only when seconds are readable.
h=11 m=0
